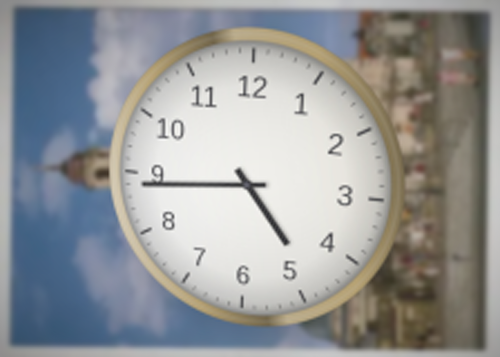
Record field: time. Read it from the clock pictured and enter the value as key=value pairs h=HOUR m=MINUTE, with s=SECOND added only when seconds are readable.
h=4 m=44
